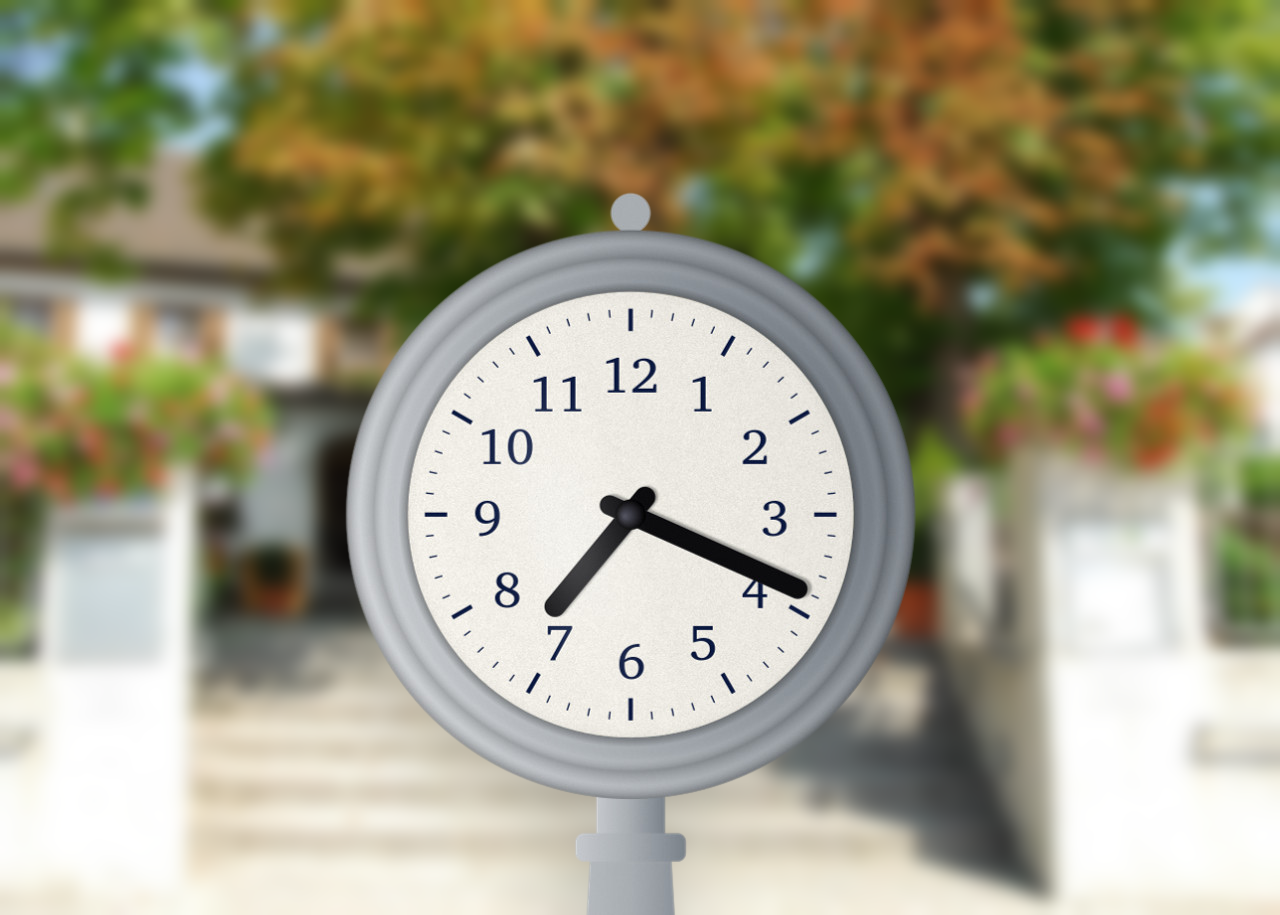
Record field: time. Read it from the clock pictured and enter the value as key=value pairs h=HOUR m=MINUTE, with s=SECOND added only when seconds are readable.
h=7 m=19
